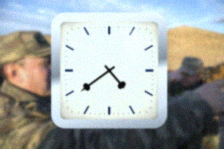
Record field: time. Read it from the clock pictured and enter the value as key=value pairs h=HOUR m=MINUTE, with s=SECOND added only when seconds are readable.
h=4 m=39
